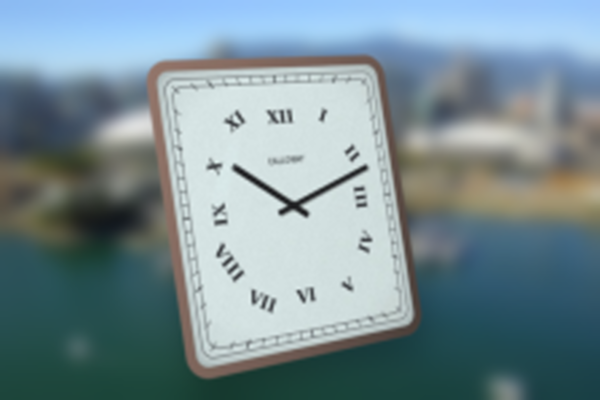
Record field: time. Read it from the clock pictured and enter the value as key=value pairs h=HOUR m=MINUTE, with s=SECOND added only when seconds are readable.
h=10 m=12
